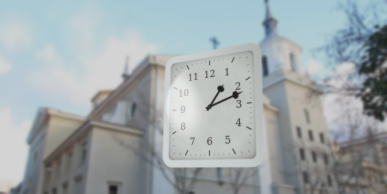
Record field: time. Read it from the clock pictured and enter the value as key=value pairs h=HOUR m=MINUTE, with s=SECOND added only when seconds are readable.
h=1 m=12
